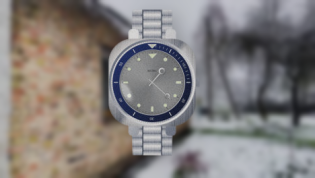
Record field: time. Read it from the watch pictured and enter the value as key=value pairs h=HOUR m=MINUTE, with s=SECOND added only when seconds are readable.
h=1 m=22
